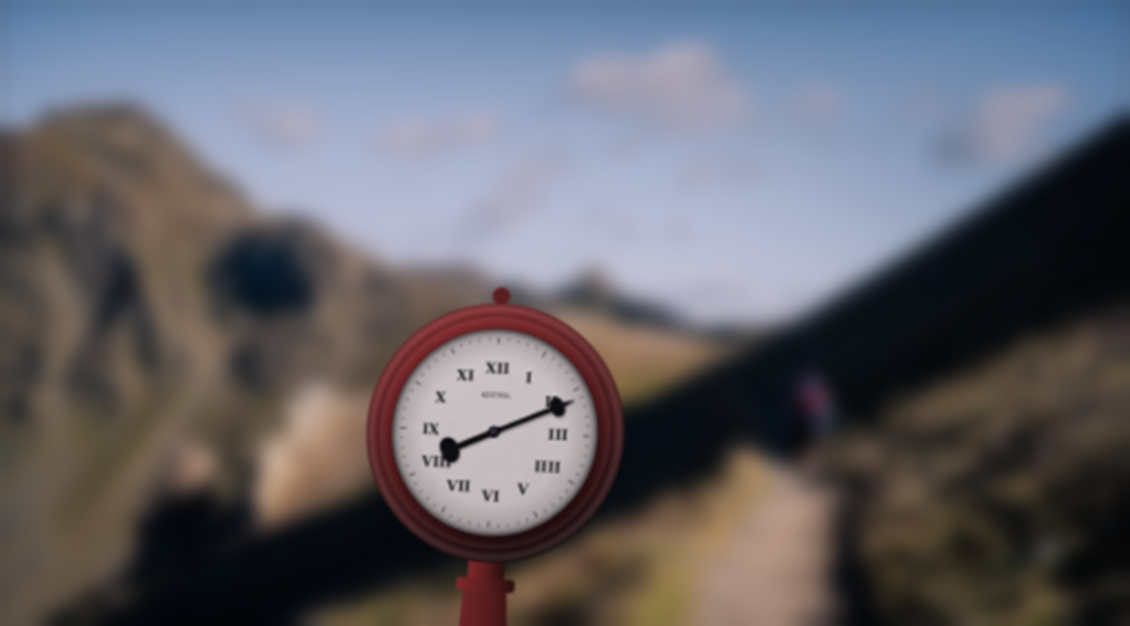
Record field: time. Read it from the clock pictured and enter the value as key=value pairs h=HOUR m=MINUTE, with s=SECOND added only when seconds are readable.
h=8 m=11
